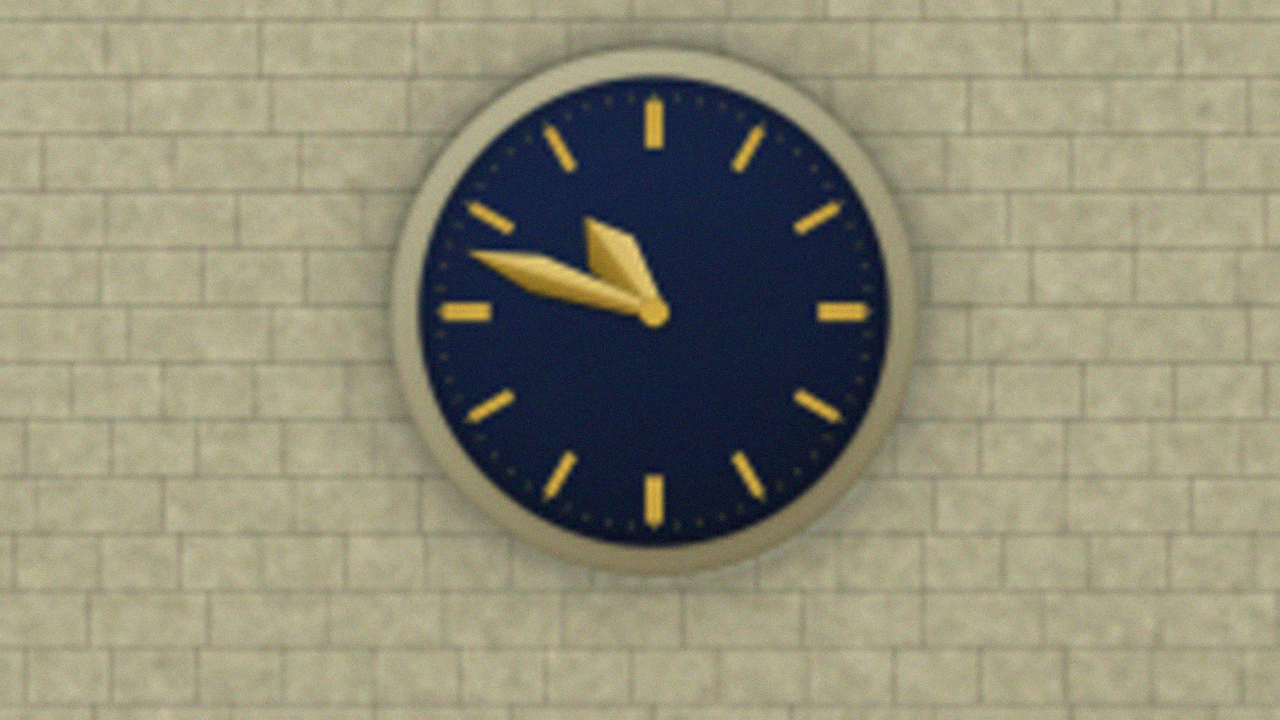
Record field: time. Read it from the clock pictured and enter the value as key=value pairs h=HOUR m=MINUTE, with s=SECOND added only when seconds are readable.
h=10 m=48
